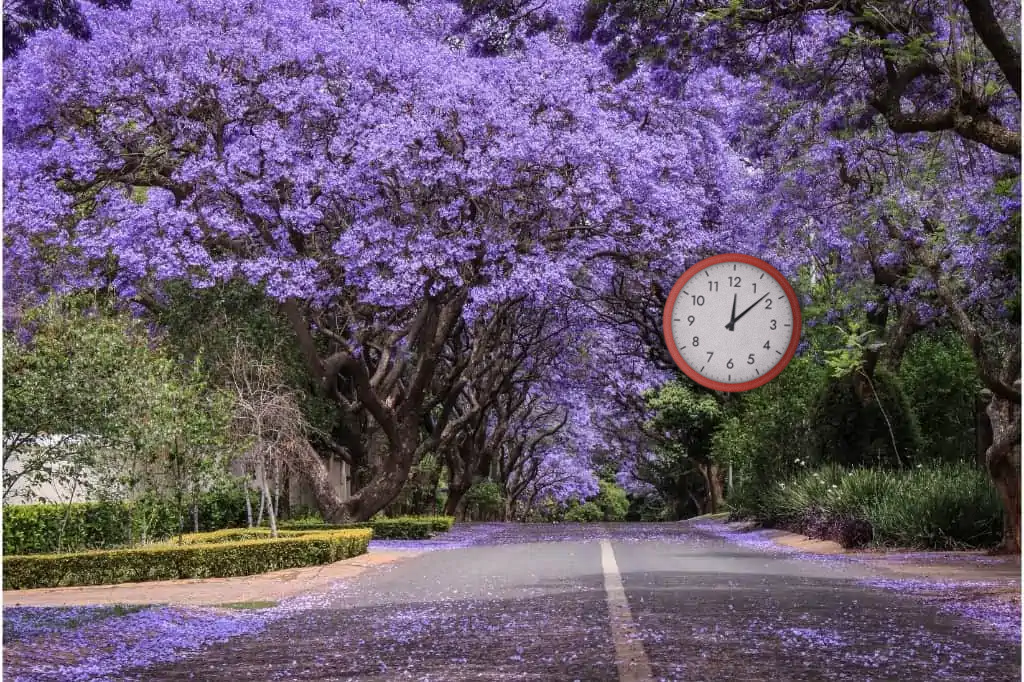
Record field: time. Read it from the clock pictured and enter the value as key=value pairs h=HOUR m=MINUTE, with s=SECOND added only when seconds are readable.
h=12 m=8
